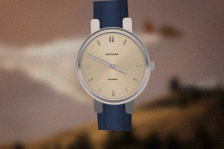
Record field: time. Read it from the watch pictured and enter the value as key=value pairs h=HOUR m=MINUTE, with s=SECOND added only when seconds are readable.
h=3 m=49
